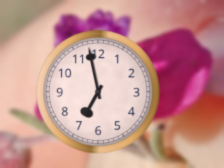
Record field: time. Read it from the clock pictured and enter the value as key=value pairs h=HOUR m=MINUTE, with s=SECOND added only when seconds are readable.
h=6 m=58
